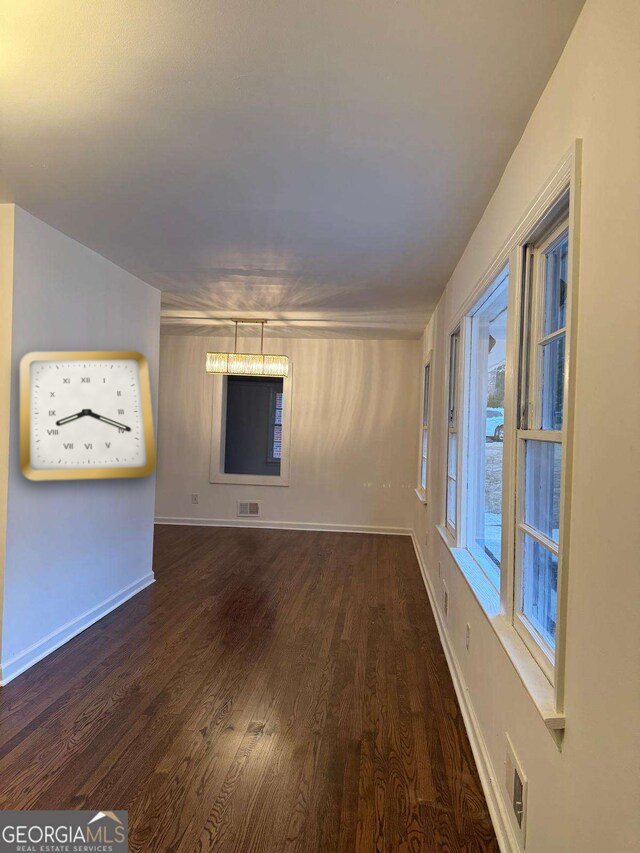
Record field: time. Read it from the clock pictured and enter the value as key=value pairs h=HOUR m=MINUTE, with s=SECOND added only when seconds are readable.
h=8 m=19
